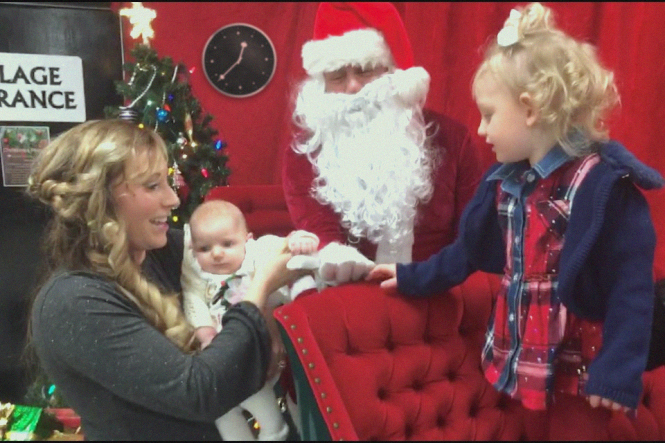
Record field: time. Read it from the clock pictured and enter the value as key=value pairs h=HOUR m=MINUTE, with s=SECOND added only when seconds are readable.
h=12 m=38
